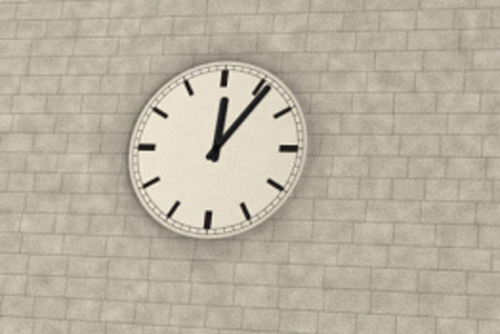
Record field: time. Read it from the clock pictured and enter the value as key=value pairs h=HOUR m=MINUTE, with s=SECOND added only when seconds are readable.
h=12 m=6
